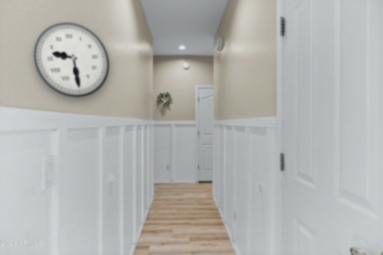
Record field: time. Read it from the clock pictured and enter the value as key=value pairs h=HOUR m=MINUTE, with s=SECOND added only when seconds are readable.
h=9 m=30
